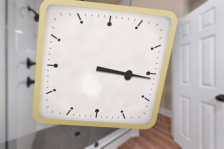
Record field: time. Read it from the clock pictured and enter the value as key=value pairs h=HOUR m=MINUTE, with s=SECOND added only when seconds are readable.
h=3 m=16
